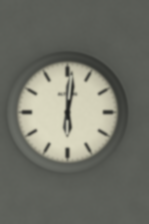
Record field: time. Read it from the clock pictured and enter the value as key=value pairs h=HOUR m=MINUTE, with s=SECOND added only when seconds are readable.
h=6 m=1
